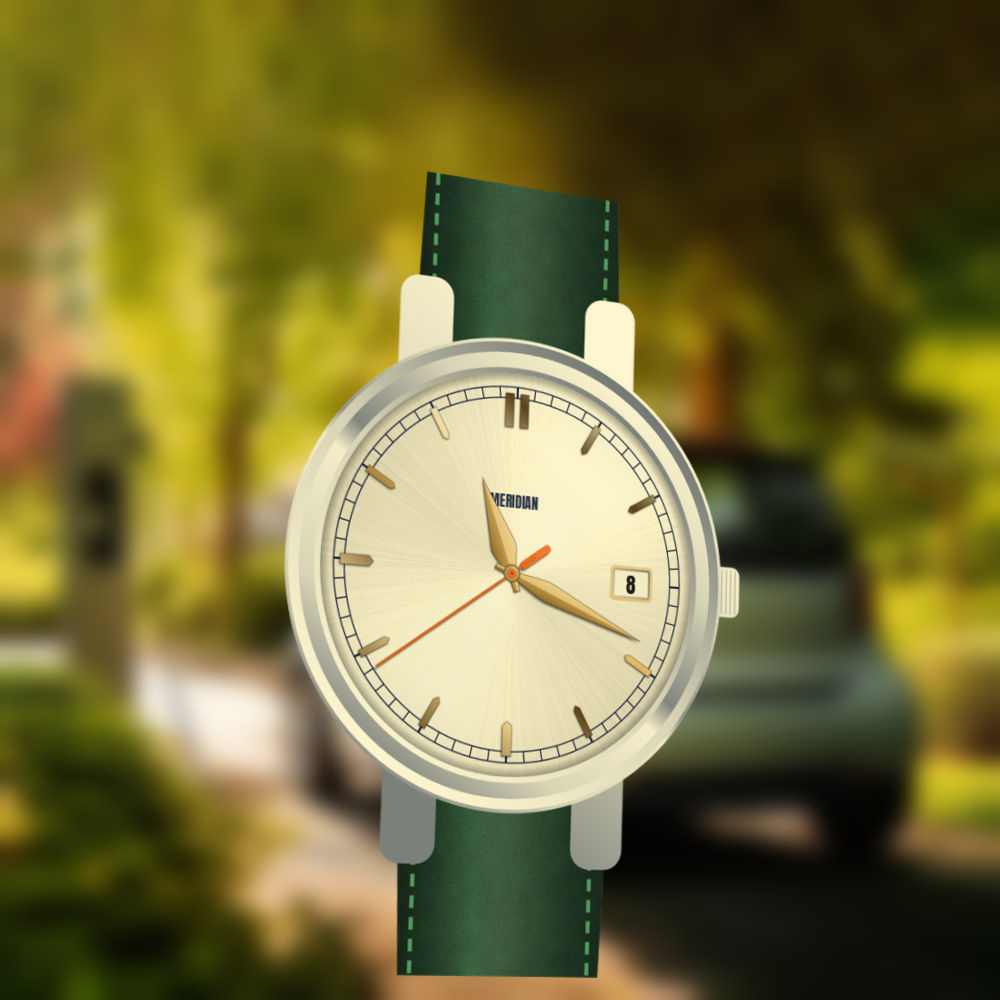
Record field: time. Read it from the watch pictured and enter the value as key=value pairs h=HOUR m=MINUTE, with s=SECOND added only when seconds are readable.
h=11 m=18 s=39
